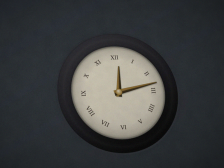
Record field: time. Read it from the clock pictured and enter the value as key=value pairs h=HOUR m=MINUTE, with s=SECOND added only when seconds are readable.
h=12 m=13
